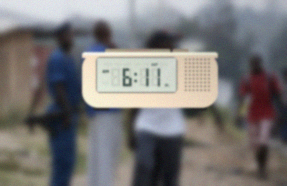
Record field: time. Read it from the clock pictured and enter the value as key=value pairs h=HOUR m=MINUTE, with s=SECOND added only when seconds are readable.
h=6 m=11
